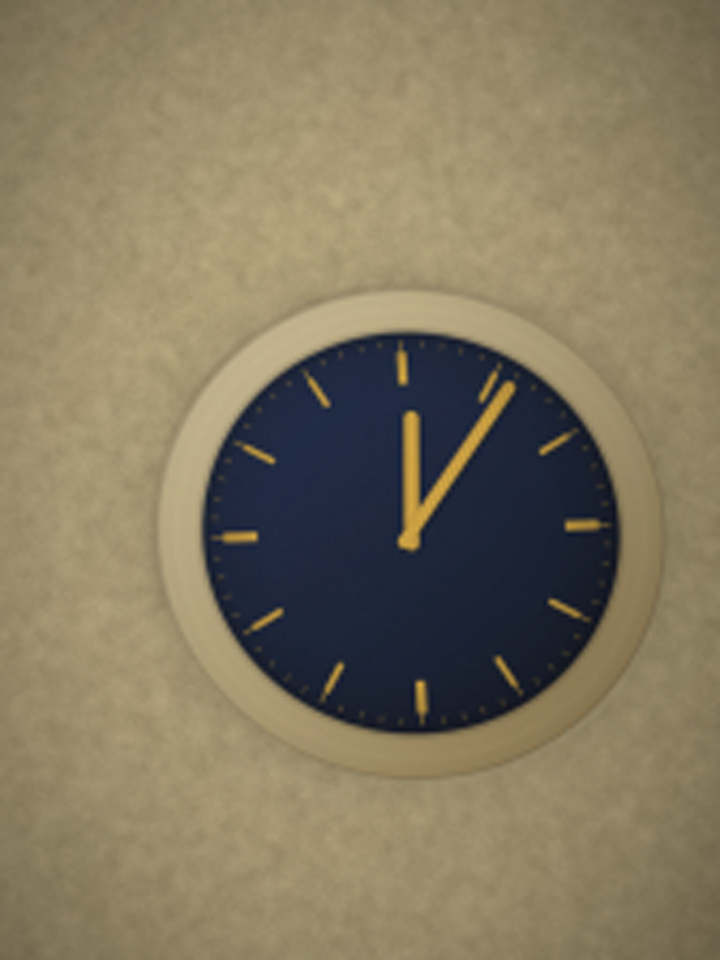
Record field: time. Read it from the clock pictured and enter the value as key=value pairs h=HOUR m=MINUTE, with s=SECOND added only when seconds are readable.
h=12 m=6
